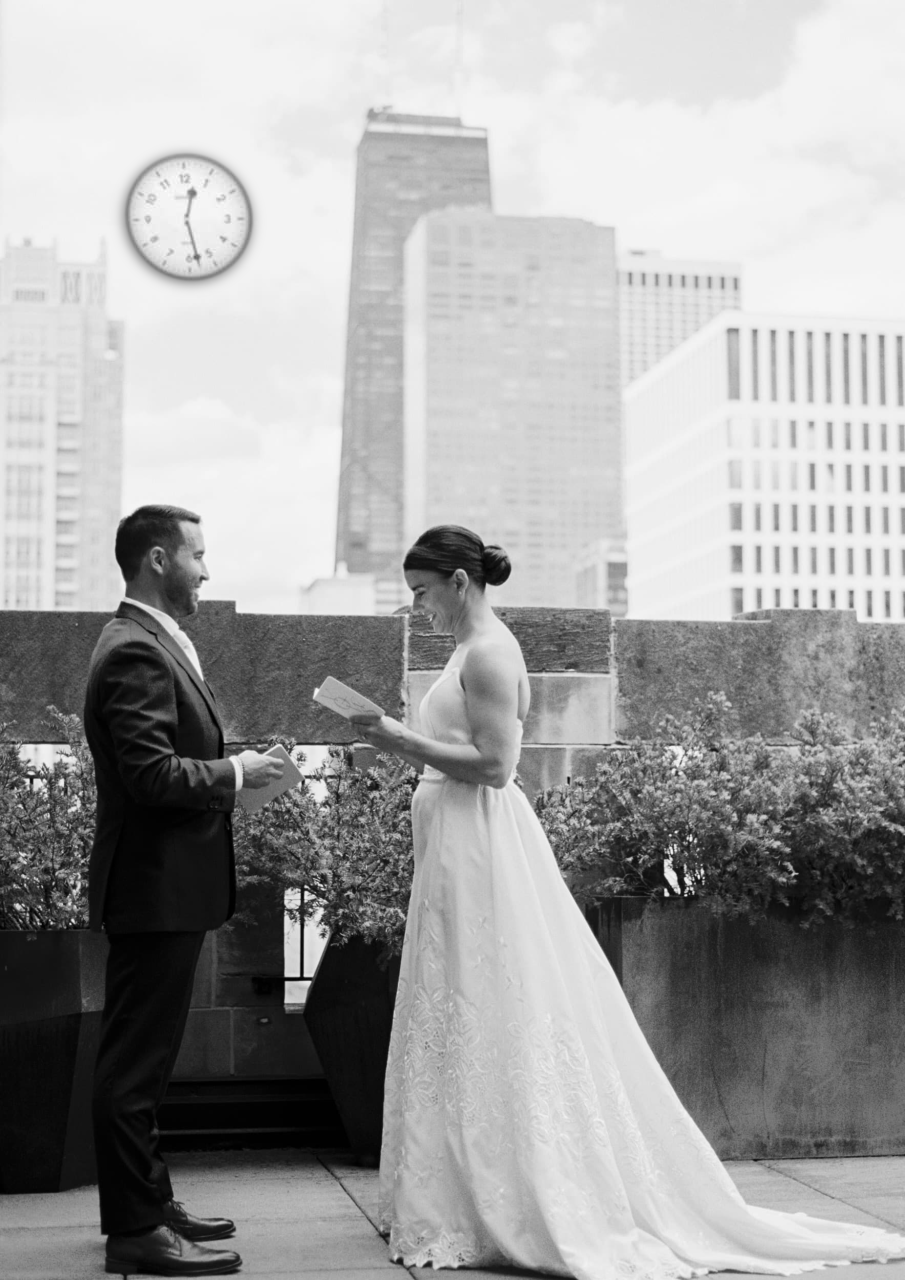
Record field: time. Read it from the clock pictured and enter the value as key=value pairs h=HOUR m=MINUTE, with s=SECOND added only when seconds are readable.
h=12 m=28
